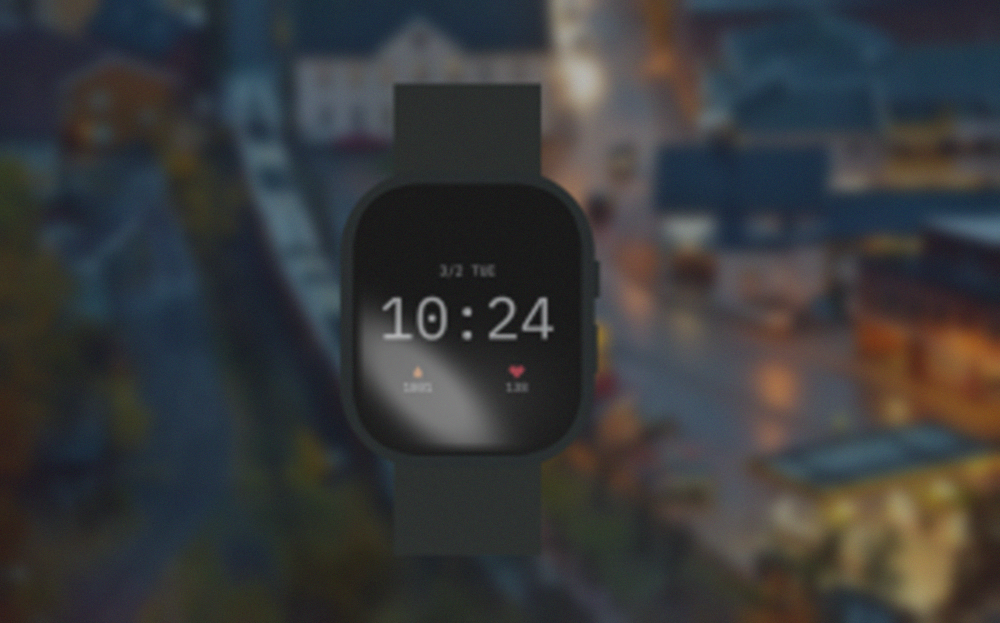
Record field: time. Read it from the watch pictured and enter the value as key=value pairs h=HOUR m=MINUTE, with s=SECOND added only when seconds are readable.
h=10 m=24
